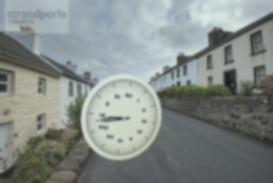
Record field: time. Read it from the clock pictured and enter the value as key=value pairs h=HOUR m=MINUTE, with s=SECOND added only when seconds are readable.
h=8 m=43
